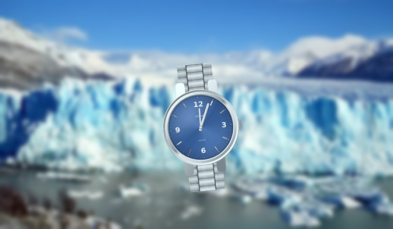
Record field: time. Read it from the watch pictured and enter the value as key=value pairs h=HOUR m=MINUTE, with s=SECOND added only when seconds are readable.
h=12 m=4
